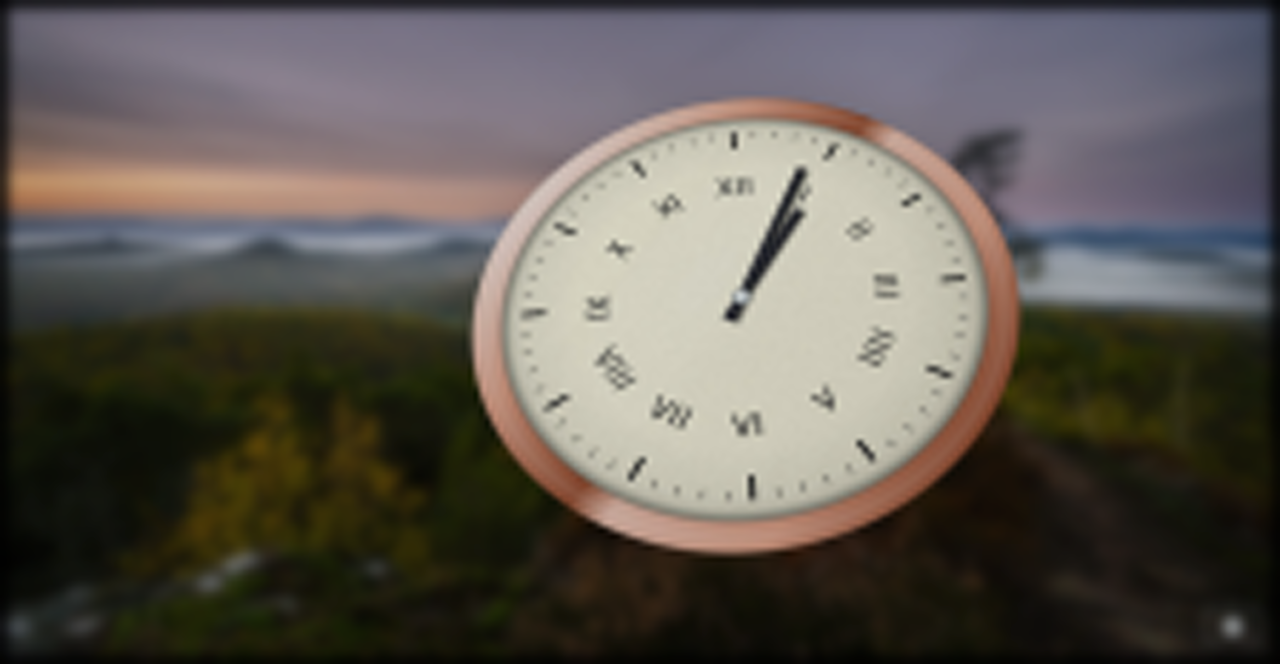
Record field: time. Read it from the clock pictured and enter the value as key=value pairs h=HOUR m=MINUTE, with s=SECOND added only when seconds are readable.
h=1 m=4
